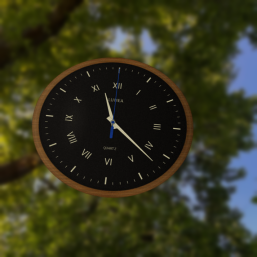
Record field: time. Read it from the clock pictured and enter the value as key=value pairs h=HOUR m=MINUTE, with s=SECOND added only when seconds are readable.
h=11 m=22 s=0
